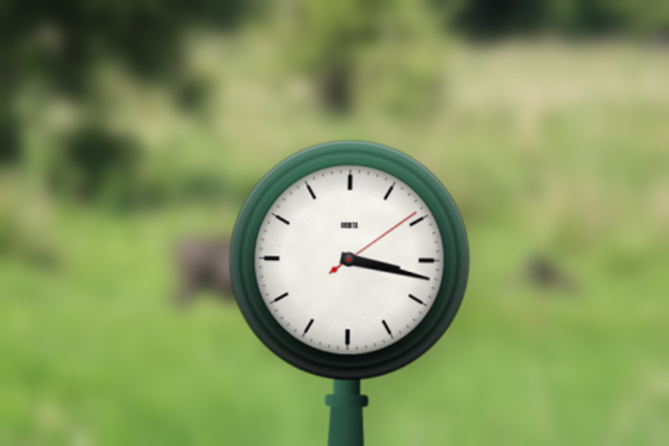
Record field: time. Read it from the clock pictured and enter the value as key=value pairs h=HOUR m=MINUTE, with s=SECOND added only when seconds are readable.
h=3 m=17 s=9
